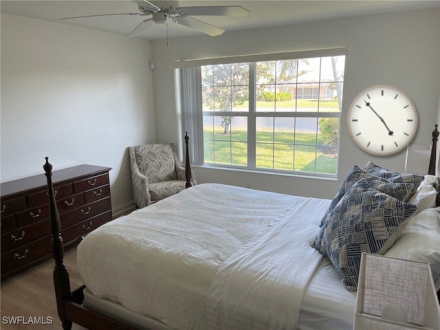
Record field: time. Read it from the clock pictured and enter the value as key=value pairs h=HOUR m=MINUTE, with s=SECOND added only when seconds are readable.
h=4 m=53
